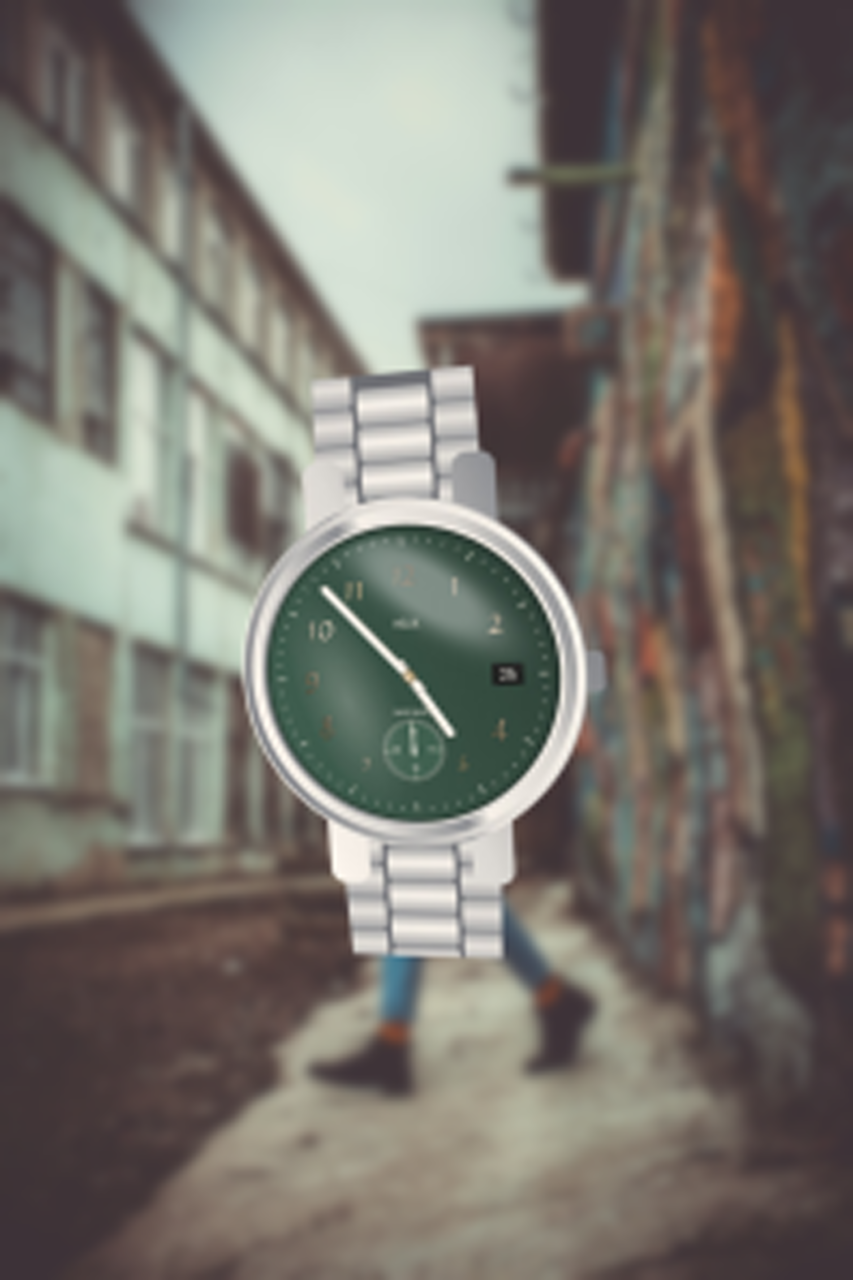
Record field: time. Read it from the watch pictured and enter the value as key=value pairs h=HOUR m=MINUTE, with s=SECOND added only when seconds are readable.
h=4 m=53
